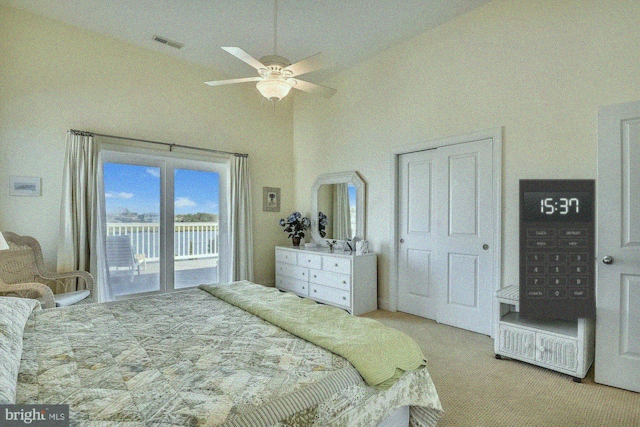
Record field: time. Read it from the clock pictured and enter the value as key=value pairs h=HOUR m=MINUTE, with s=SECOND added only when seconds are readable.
h=15 m=37
